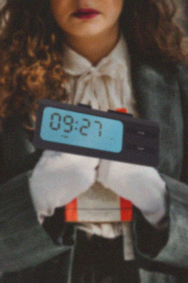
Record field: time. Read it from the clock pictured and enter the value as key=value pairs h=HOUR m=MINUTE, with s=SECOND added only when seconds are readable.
h=9 m=27
